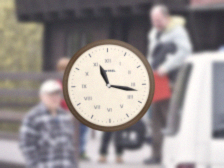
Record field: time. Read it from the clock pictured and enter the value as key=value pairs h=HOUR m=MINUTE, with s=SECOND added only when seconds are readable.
h=11 m=17
